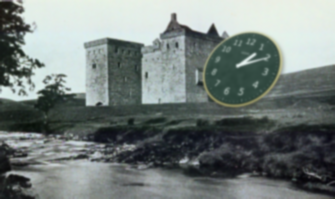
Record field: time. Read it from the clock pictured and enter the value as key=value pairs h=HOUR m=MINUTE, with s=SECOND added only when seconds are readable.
h=1 m=10
